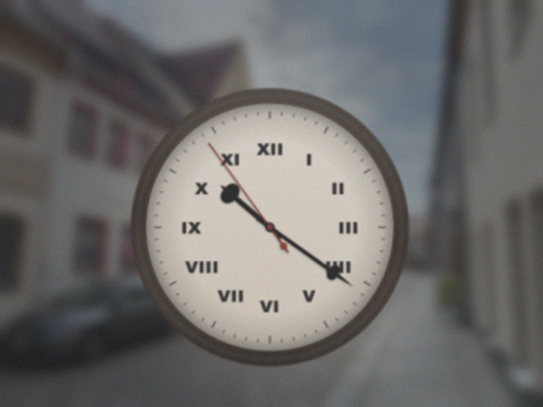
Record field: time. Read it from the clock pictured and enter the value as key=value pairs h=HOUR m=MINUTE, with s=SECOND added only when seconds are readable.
h=10 m=20 s=54
